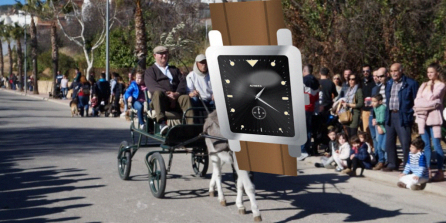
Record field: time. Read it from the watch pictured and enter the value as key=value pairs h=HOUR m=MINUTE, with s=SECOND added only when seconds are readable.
h=1 m=21
